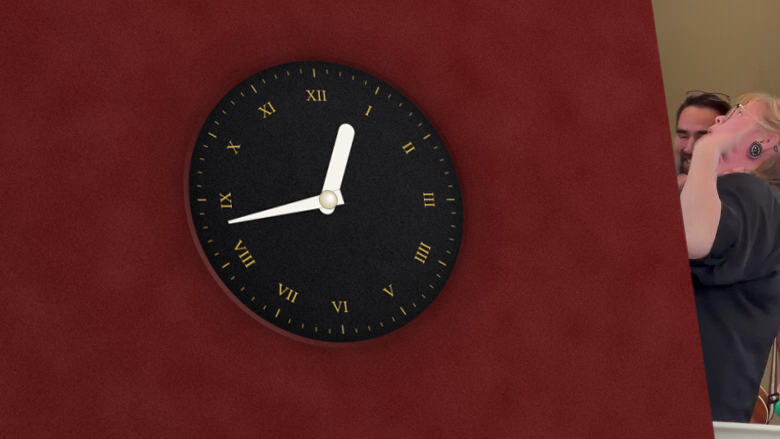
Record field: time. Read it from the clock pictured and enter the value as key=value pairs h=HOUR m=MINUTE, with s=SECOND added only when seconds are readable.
h=12 m=43
